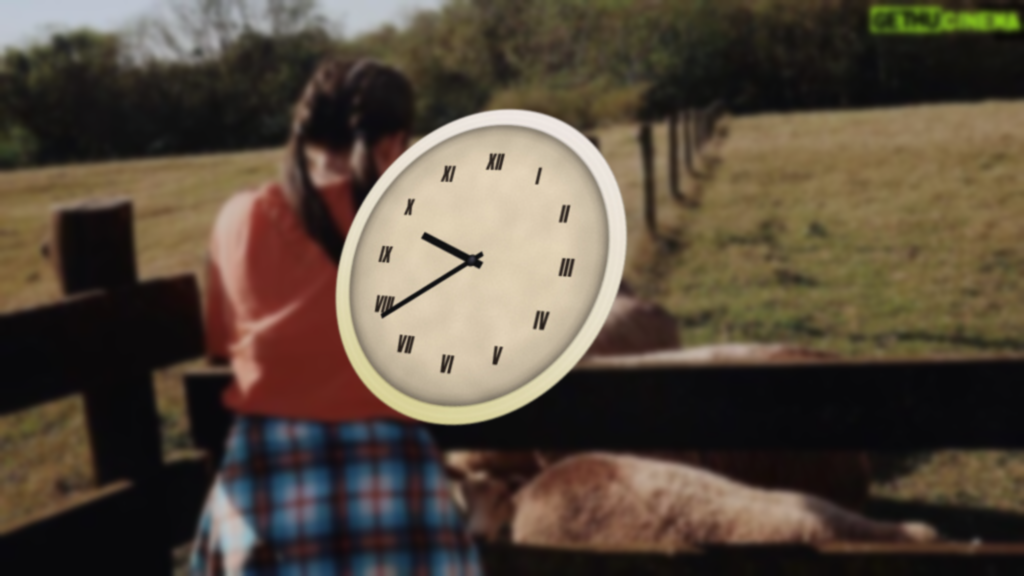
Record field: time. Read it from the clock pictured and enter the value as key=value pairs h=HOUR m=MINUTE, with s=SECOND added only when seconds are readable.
h=9 m=39
